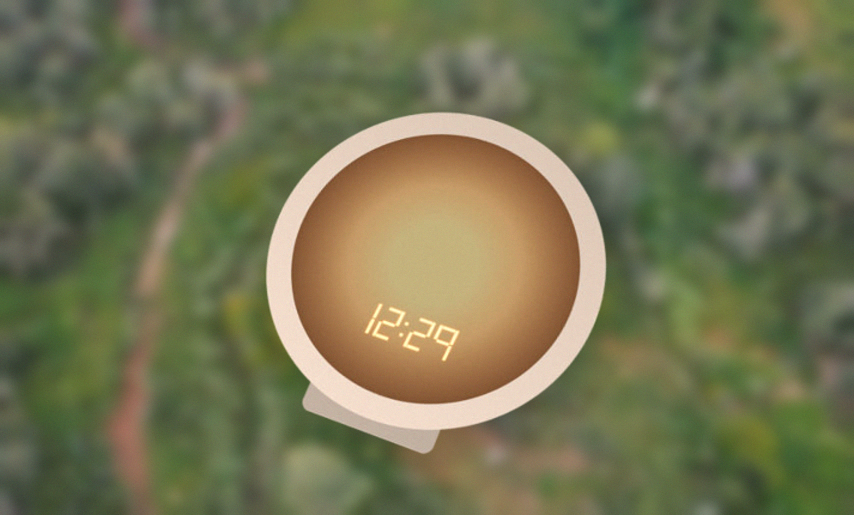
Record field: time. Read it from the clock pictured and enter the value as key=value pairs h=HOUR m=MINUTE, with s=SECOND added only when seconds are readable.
h=12 m=29
